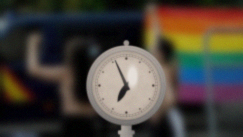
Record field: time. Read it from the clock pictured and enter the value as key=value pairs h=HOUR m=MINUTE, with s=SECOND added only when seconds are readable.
h=6 m=56
